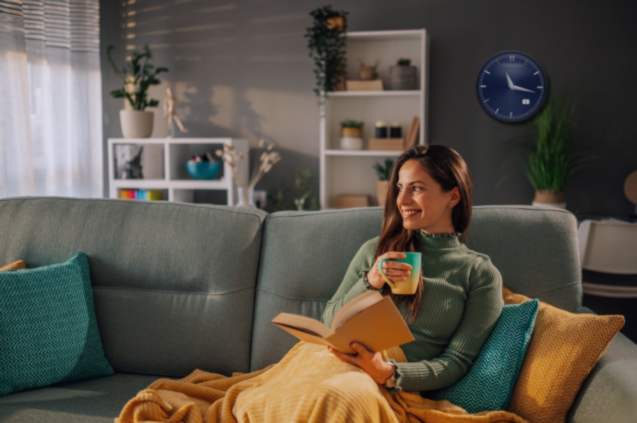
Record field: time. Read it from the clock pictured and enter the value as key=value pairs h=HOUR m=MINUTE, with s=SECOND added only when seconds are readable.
h=11 m=17
